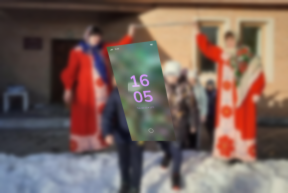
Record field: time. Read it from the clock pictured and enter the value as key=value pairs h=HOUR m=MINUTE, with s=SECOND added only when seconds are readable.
h=16 m=5
